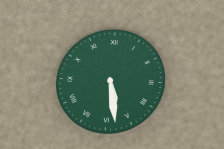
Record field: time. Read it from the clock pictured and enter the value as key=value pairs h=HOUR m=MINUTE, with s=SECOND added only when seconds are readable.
h=5 m=28
